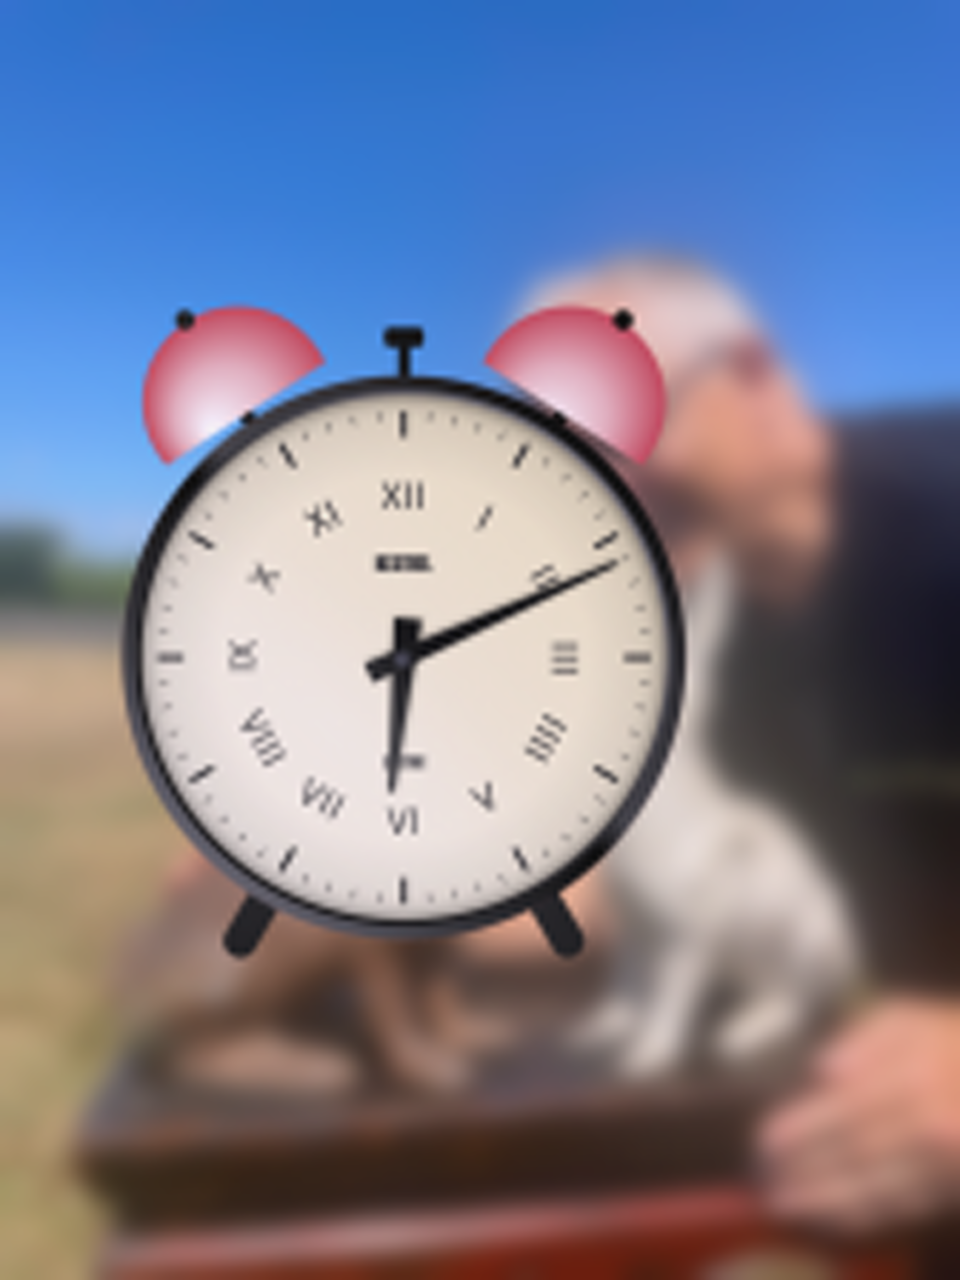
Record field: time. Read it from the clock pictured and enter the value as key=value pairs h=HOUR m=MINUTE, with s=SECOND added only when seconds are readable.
h=6 m=11
